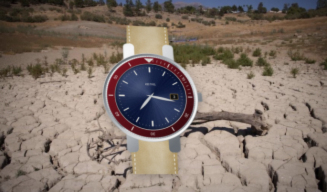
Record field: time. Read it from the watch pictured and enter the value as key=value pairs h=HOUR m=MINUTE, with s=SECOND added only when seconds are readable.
h=7 m=17
